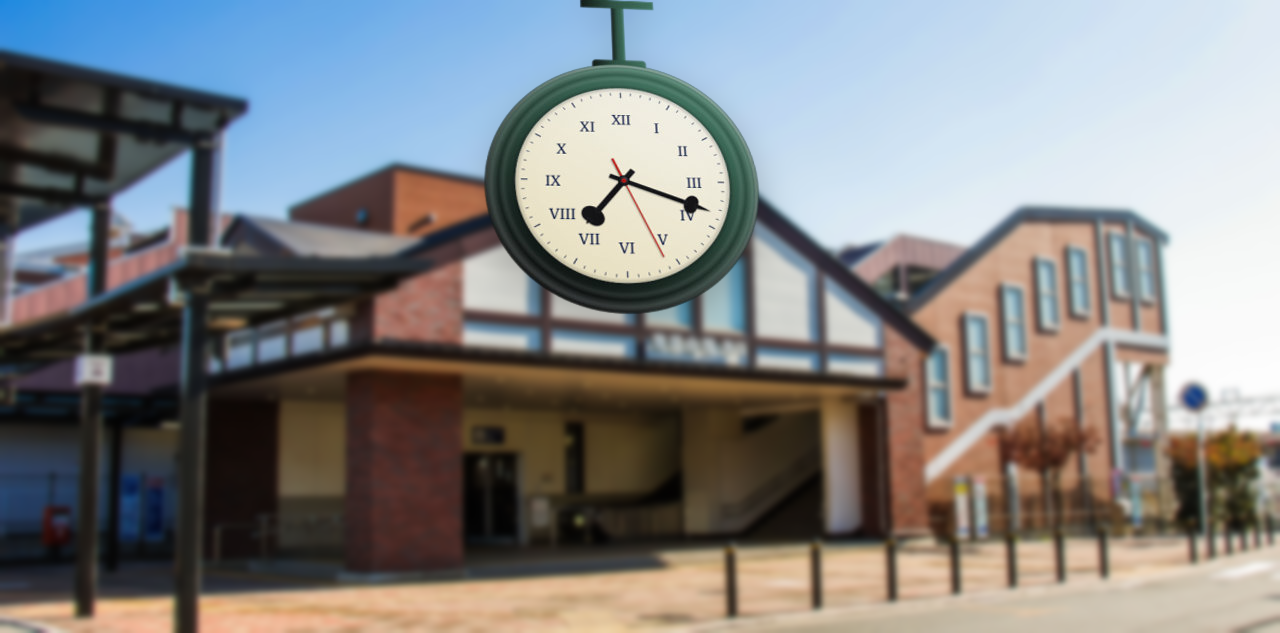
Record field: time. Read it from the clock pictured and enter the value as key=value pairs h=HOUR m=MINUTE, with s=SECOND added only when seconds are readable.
h=7 m=18 s=26
